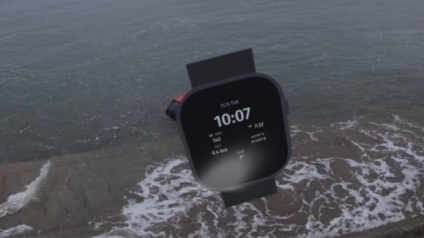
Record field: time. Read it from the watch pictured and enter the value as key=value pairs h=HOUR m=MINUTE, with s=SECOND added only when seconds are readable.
h=10 m=7
